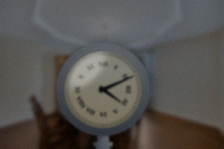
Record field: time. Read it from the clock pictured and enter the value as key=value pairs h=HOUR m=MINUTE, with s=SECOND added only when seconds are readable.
h=4 m=11
